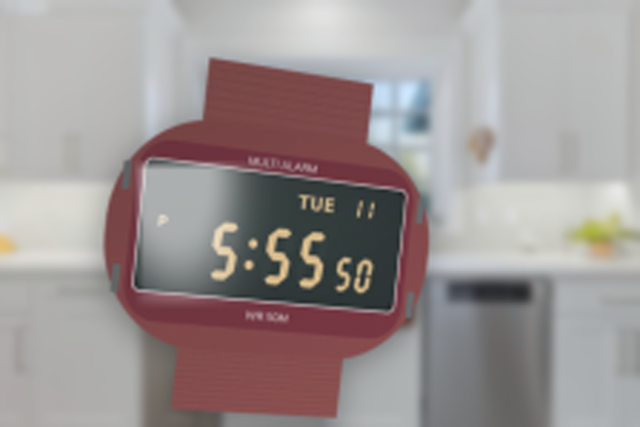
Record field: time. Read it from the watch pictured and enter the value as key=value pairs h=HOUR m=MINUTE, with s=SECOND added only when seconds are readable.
h=5 m=55 s=50
